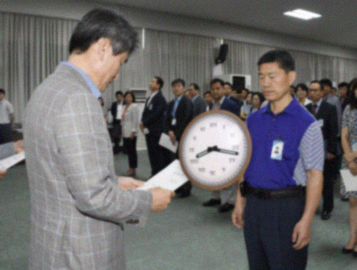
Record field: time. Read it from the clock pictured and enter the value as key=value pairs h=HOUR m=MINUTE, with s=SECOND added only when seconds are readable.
h=8 m=17
